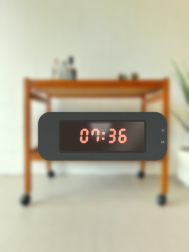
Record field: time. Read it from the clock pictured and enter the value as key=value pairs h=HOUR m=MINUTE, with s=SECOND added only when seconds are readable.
h=7 m=36
